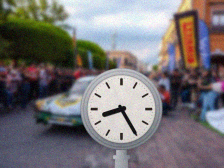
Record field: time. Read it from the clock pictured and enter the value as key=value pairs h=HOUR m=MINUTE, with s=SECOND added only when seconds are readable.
h=8 m=25
